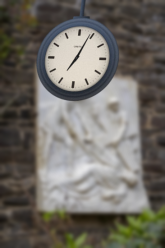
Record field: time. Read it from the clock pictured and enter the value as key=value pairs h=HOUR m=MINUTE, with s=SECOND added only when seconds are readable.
h=7 m=4
